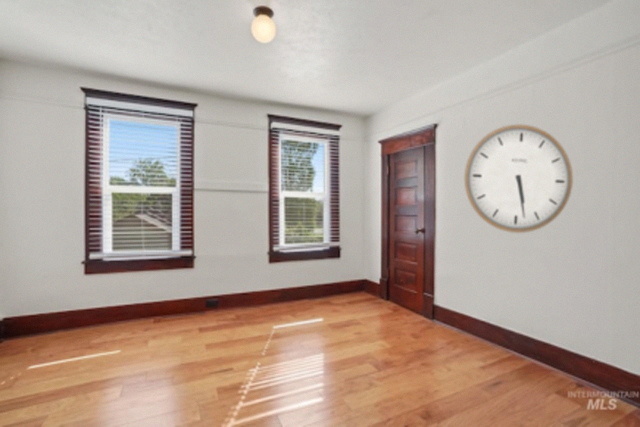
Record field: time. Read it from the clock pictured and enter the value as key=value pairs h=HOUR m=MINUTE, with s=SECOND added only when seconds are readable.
h=5 m=28
